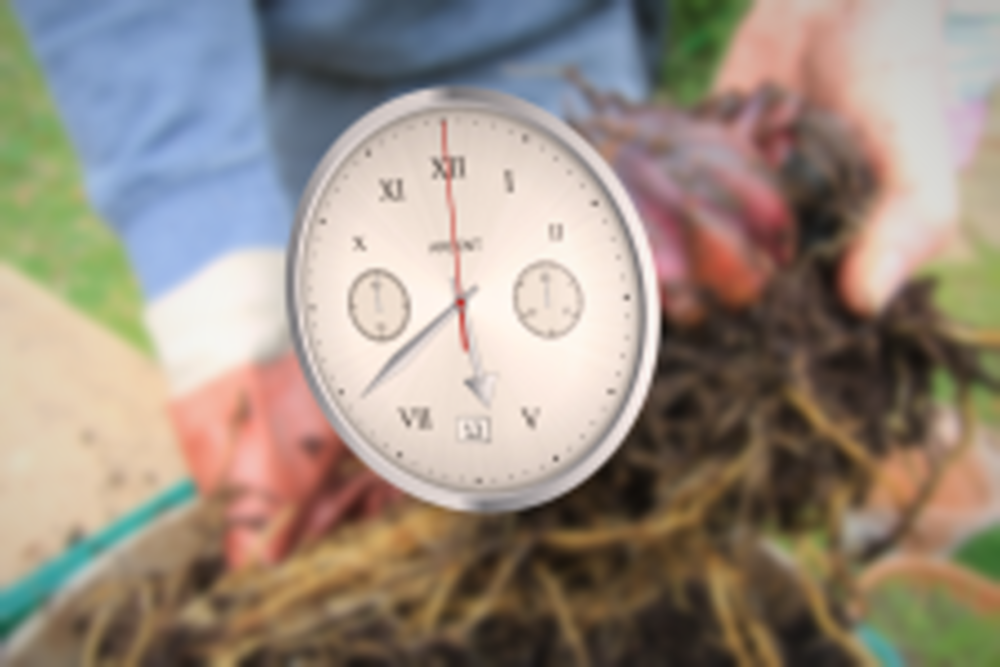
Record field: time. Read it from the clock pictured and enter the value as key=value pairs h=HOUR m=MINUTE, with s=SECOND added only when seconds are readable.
h=5 m=39
